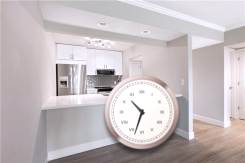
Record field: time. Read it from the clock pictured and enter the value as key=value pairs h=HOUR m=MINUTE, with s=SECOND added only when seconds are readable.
h=10 m=33
